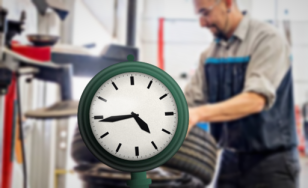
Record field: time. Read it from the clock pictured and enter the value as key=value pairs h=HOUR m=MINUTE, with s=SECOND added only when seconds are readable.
h=4 m=44
